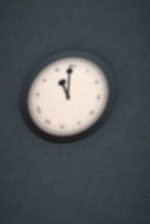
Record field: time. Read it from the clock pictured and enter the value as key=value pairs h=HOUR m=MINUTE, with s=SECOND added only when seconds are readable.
h=10 m=59
